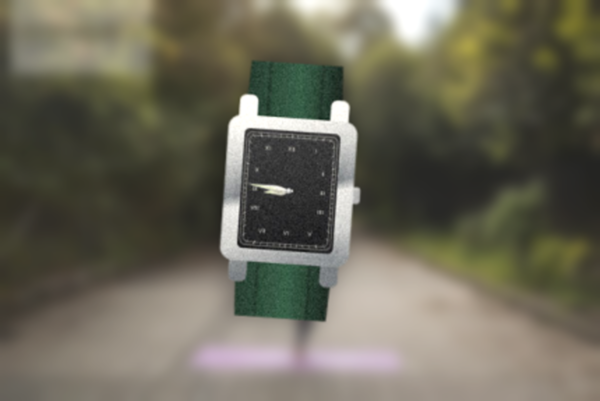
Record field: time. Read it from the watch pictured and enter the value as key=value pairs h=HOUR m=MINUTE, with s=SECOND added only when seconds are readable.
h=8 m=46
